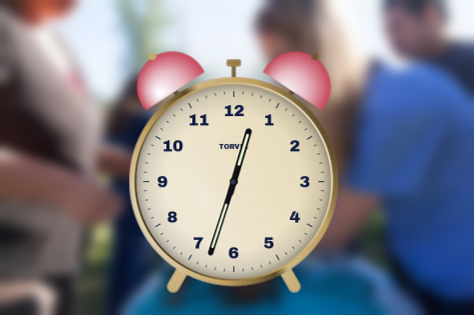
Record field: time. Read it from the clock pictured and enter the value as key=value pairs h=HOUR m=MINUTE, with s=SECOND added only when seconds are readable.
h=12 m=33
